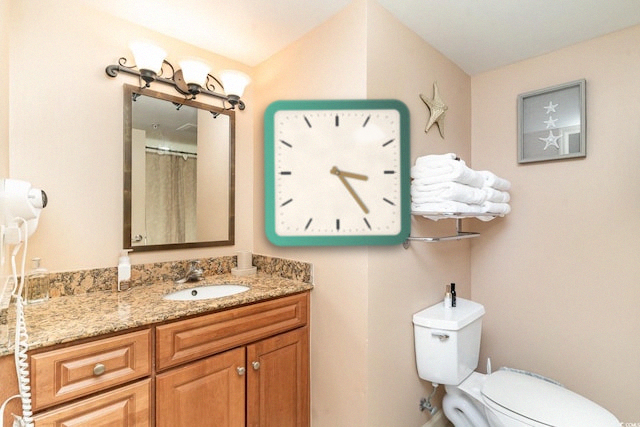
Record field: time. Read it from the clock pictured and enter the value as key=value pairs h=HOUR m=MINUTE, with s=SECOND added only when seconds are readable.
h=3 m=24
